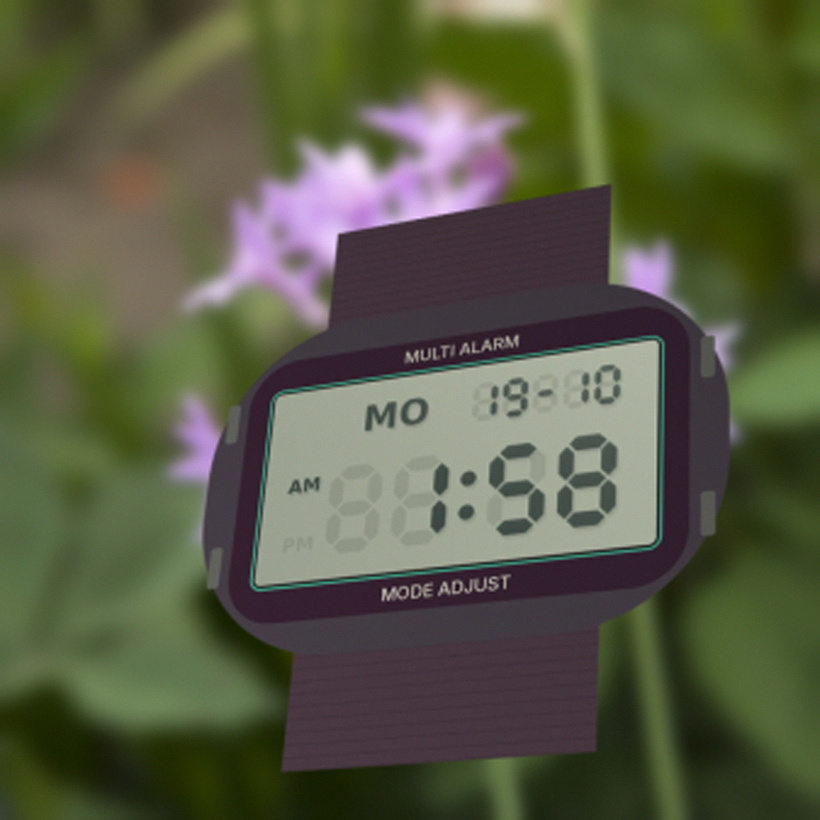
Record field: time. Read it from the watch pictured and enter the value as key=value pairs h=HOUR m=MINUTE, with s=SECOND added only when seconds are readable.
h=1 m=58
